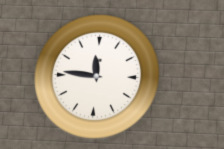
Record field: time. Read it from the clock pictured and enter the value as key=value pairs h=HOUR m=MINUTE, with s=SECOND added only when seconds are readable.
h=11 m=46
